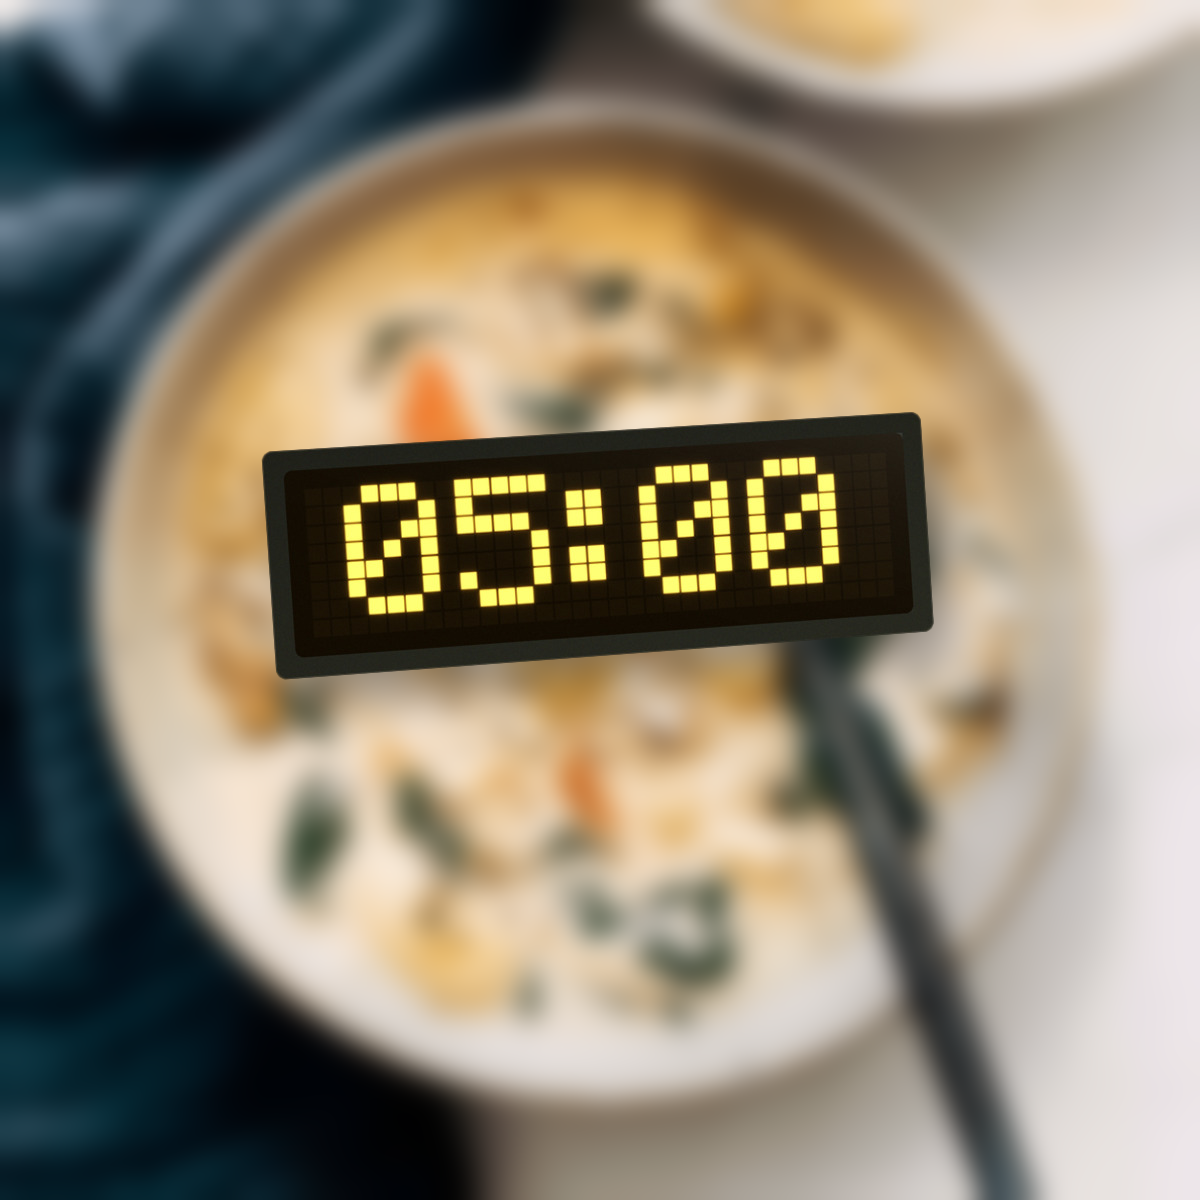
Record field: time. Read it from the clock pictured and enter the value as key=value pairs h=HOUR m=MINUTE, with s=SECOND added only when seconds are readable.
h=5 m=0
